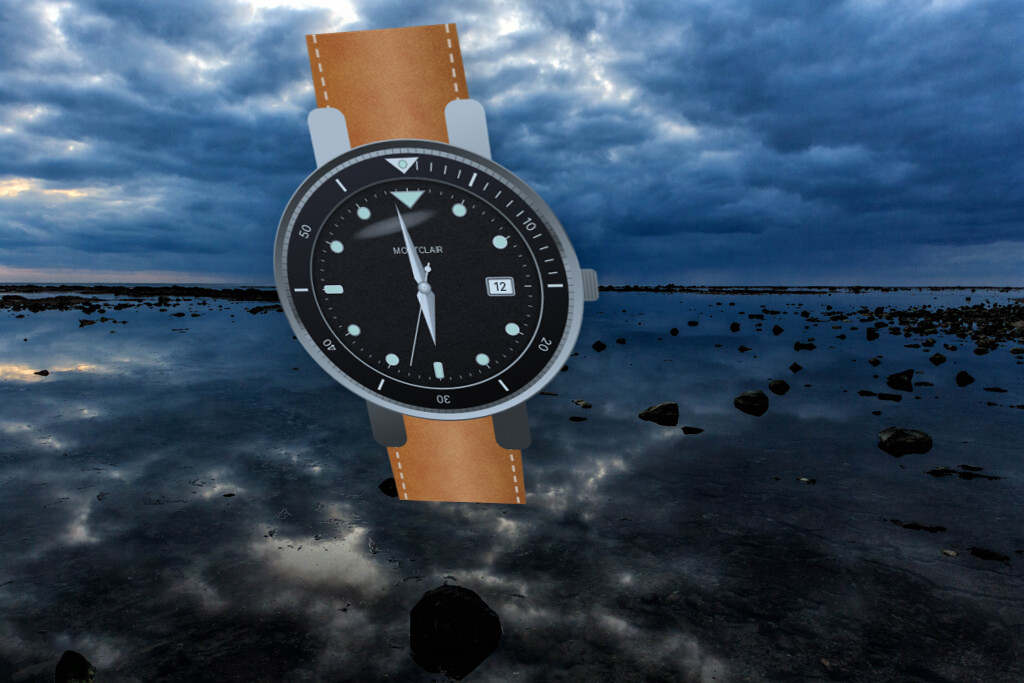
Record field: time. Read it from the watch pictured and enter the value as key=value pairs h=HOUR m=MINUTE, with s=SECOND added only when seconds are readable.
h=5 m=58 s=33
